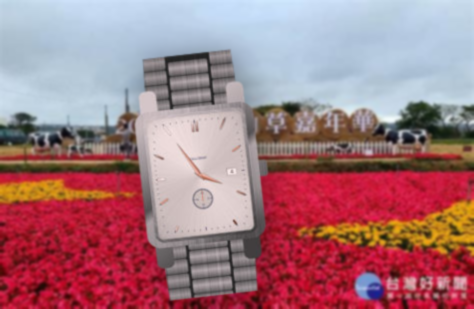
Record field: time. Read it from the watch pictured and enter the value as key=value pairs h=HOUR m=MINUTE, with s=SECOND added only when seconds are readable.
h=3 m=55
